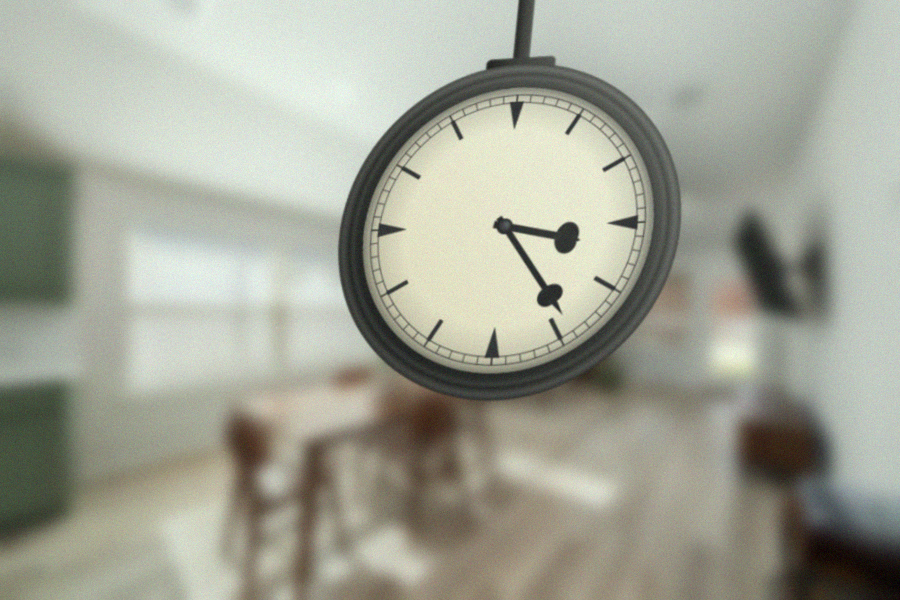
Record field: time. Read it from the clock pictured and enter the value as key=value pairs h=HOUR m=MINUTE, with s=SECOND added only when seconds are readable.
h=3 m=24
